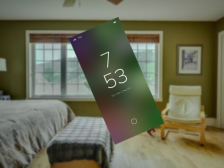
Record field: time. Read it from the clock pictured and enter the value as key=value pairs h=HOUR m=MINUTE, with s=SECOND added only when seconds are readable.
h=7 m=53
